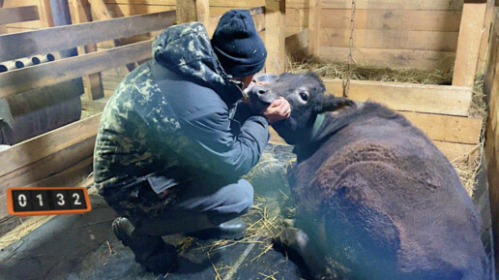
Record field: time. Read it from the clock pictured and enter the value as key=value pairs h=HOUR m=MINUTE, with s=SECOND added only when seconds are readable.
h=1 m=32
